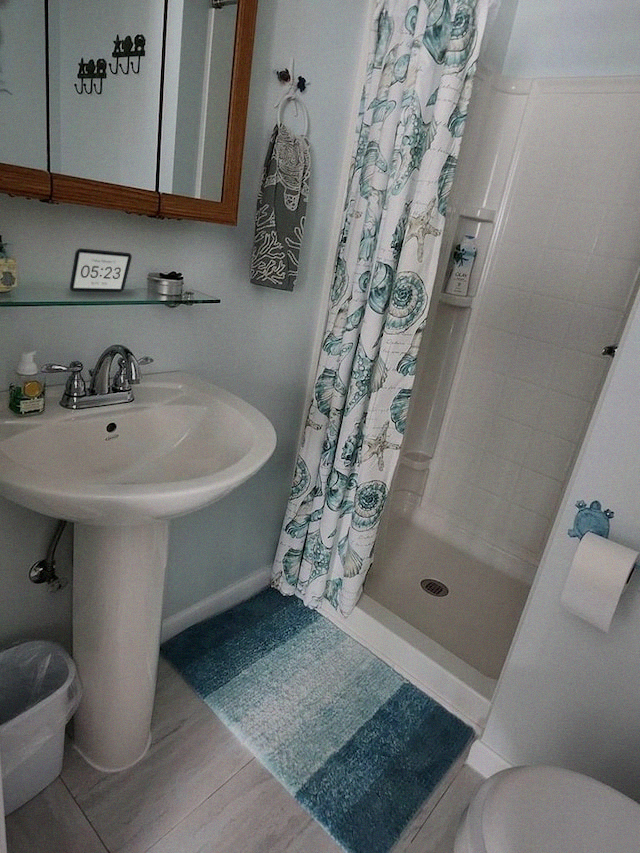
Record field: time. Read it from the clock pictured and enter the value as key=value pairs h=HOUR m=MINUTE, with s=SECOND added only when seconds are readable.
h=5 m=23
